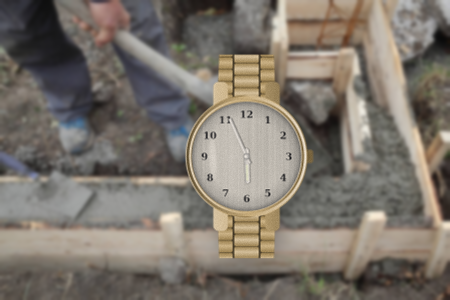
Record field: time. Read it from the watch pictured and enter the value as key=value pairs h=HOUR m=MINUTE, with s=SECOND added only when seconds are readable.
h=5 m=56
